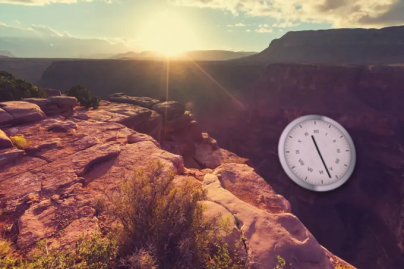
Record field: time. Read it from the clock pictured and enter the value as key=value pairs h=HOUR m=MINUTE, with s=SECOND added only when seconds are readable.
h=11 m=27
